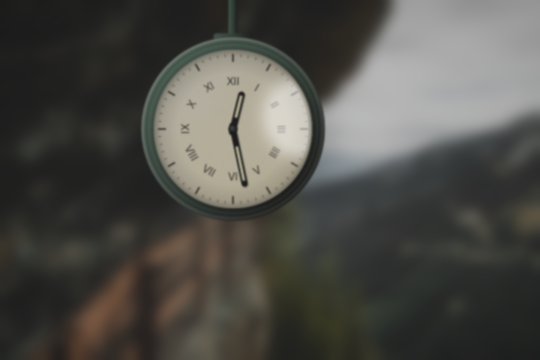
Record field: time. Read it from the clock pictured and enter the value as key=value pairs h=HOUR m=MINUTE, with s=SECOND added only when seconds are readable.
h=12 m=28
